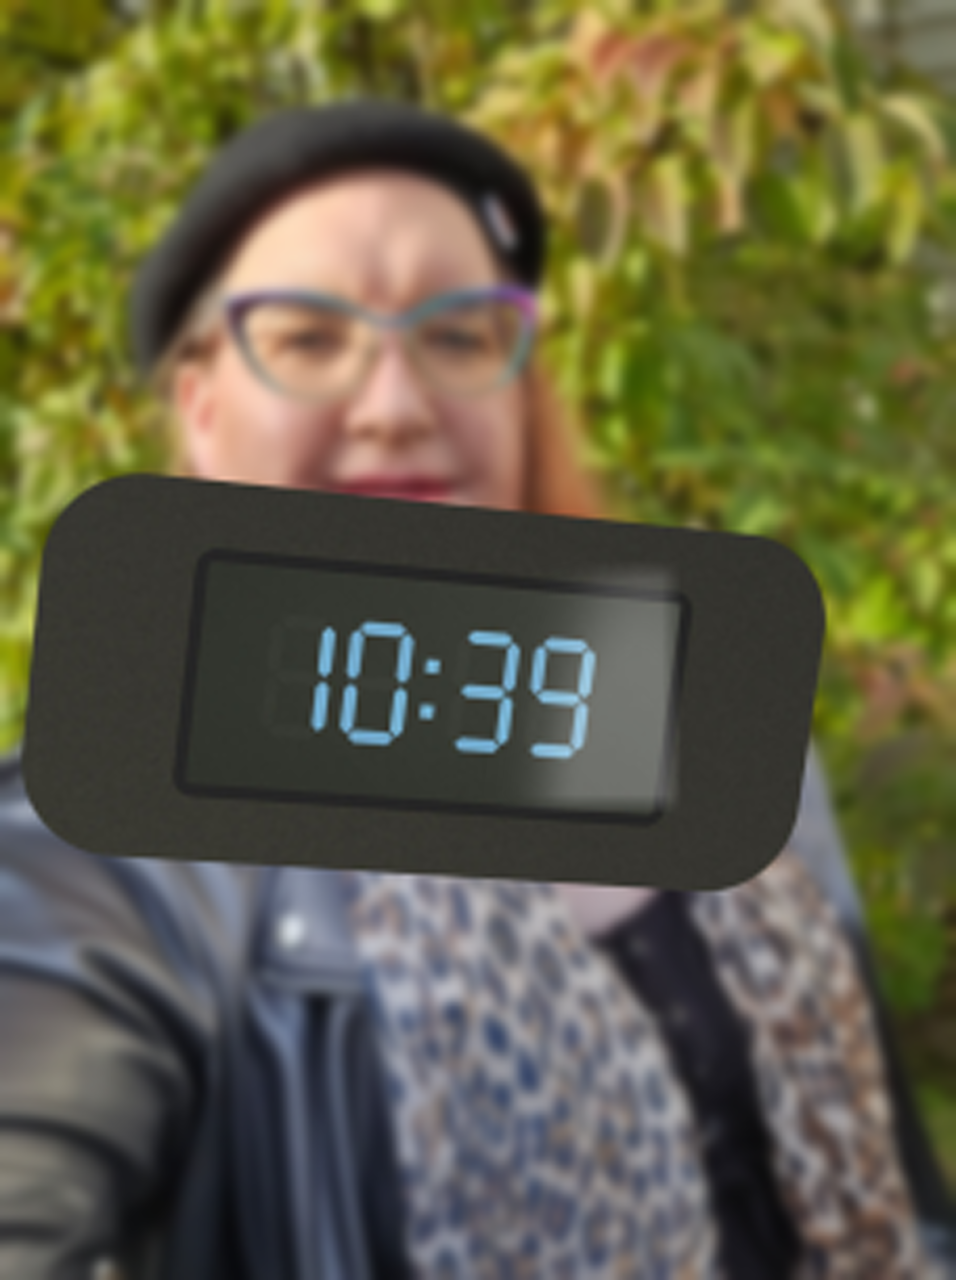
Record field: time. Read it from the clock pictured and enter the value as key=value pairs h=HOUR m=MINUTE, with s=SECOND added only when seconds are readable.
h=10 m=39
